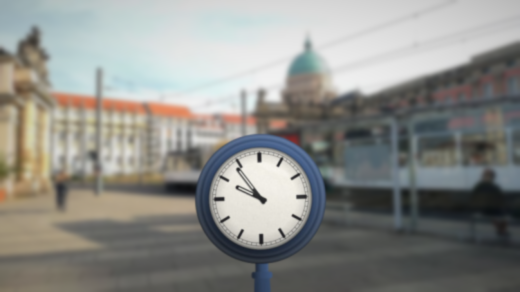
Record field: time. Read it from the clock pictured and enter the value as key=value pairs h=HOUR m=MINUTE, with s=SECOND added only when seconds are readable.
h=9 m=54
